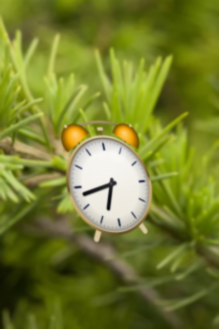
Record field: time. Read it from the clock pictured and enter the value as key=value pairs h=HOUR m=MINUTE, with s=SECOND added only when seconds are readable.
h=6 m=43
